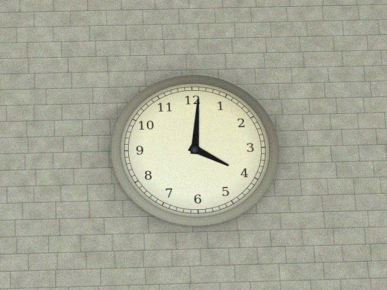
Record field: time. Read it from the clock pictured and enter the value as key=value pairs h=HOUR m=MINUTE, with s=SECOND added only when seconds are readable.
h=4 m=1
